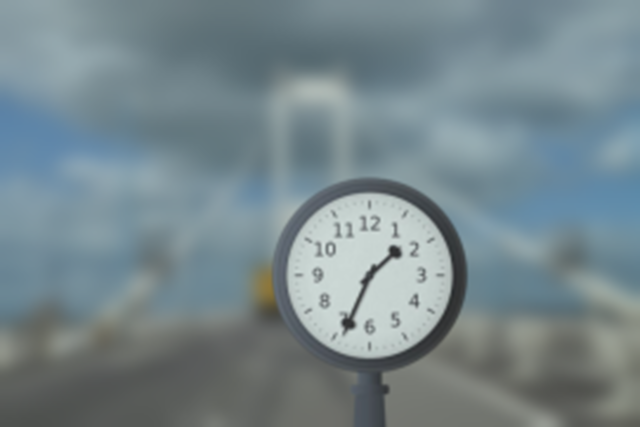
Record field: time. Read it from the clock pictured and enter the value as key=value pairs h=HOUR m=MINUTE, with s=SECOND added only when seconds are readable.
h=1 m=34
